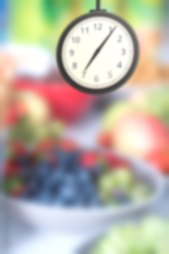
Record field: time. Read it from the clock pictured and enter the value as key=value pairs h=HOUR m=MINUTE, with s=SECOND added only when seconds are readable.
h=7 m=6
